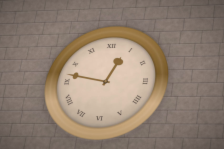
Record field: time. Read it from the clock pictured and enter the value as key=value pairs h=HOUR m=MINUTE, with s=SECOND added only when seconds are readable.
h=12 m=47
